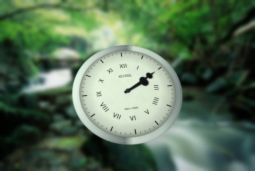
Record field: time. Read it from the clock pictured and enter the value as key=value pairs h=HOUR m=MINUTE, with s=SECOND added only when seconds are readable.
h=2 m=10
